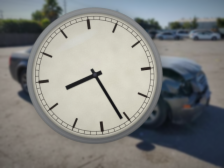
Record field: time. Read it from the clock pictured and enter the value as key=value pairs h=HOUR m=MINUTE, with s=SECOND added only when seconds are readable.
h=8 m=26
